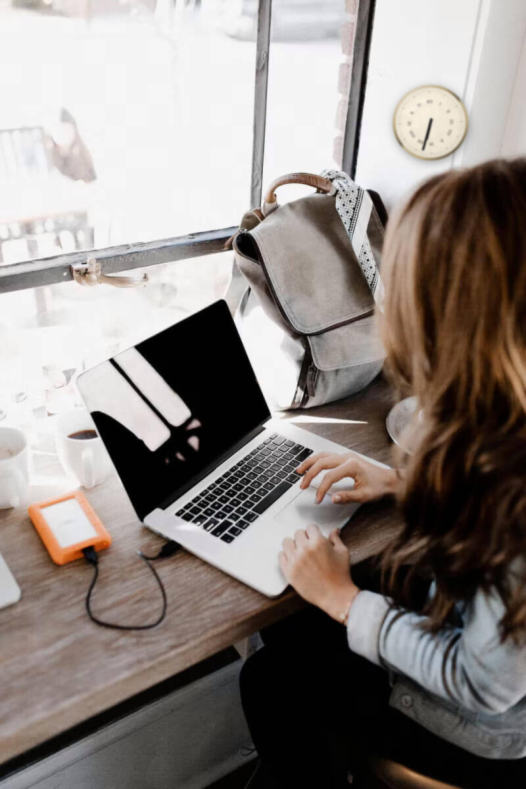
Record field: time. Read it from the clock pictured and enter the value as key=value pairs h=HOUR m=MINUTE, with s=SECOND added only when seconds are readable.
h=6 m=33
